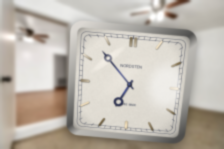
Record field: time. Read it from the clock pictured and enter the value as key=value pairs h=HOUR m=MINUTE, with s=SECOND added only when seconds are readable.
h=6 m=53
